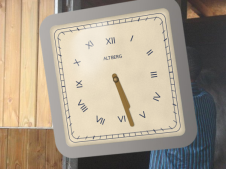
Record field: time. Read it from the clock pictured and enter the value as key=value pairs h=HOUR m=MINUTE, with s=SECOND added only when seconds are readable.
h=5 m=28
